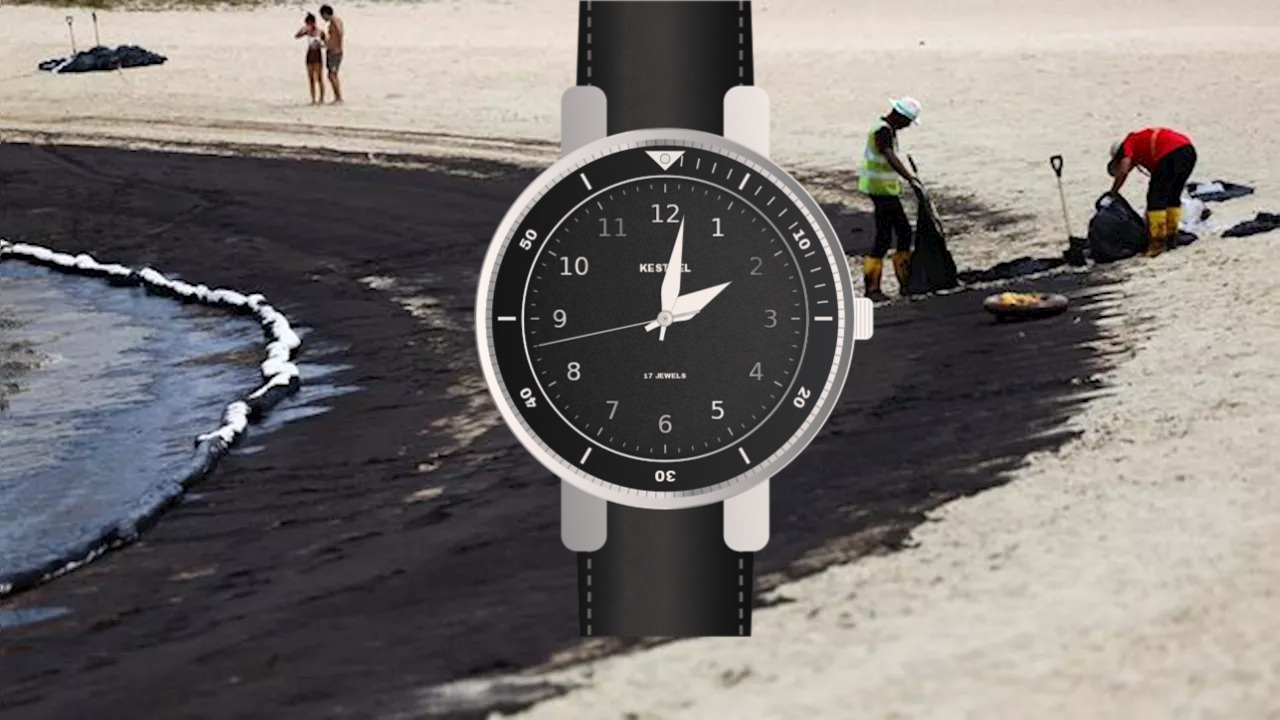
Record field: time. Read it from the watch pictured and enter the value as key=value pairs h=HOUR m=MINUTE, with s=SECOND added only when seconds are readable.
h=2 m=1 s=43
